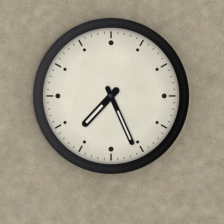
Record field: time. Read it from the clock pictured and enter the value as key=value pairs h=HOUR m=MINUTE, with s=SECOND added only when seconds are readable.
h=7 m=26
